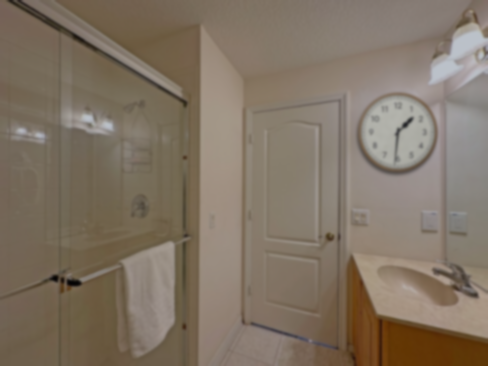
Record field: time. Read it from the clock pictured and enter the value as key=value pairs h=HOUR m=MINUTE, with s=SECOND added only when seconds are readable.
h=1 m=31
